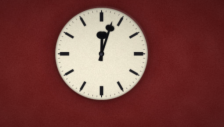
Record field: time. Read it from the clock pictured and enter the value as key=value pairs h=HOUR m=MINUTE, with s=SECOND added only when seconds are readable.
h=12 m=3
